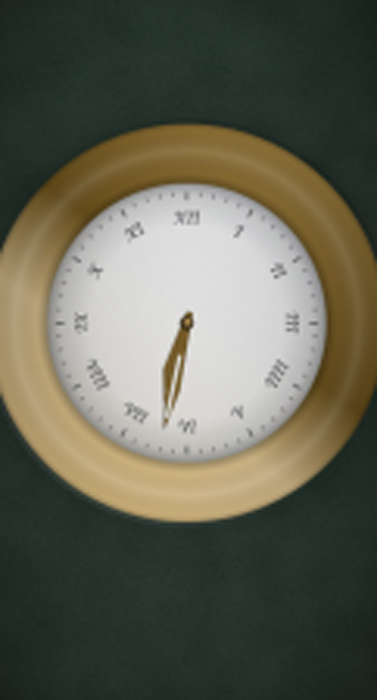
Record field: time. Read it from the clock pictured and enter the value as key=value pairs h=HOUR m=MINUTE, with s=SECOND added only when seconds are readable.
h=6 m=32
